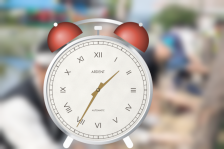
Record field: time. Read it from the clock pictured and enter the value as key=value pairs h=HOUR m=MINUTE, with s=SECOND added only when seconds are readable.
h=1 m=35
